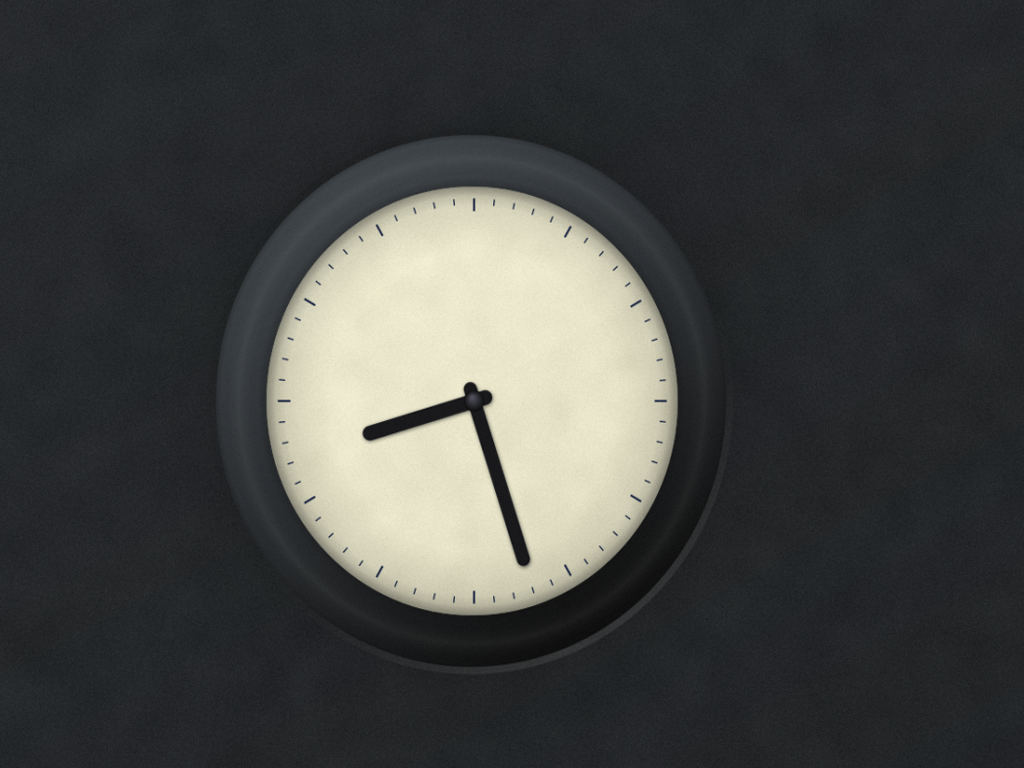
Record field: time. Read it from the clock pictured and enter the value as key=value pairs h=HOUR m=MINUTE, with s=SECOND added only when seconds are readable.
h=8 m=27
